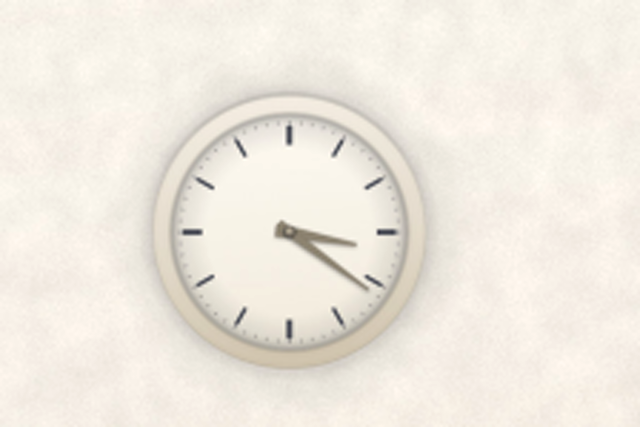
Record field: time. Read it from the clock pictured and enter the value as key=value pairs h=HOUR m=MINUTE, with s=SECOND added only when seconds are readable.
h=3 m=21
